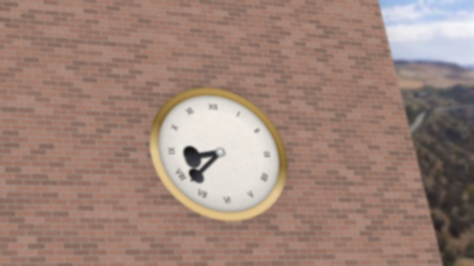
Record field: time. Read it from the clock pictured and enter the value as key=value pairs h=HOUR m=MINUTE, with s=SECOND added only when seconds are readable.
h=8 m=38
